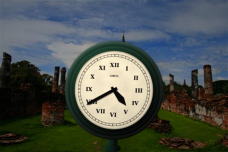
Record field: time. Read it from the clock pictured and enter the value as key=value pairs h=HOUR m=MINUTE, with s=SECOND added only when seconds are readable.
h=4 m=40
